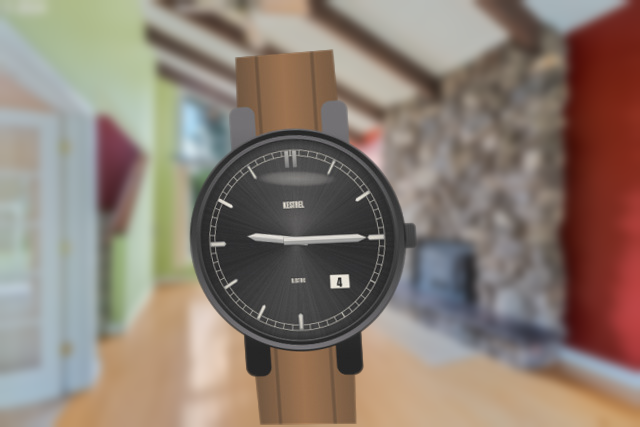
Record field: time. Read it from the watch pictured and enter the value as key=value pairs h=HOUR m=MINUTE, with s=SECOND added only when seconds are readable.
h=9 m=15
